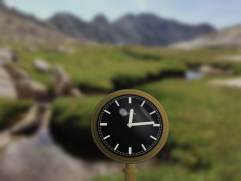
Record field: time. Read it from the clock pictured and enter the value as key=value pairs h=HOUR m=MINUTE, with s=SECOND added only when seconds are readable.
h=12 m=14
